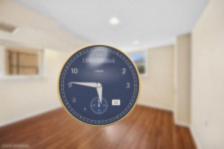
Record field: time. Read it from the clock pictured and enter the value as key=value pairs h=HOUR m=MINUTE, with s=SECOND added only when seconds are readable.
h=5 m=46
